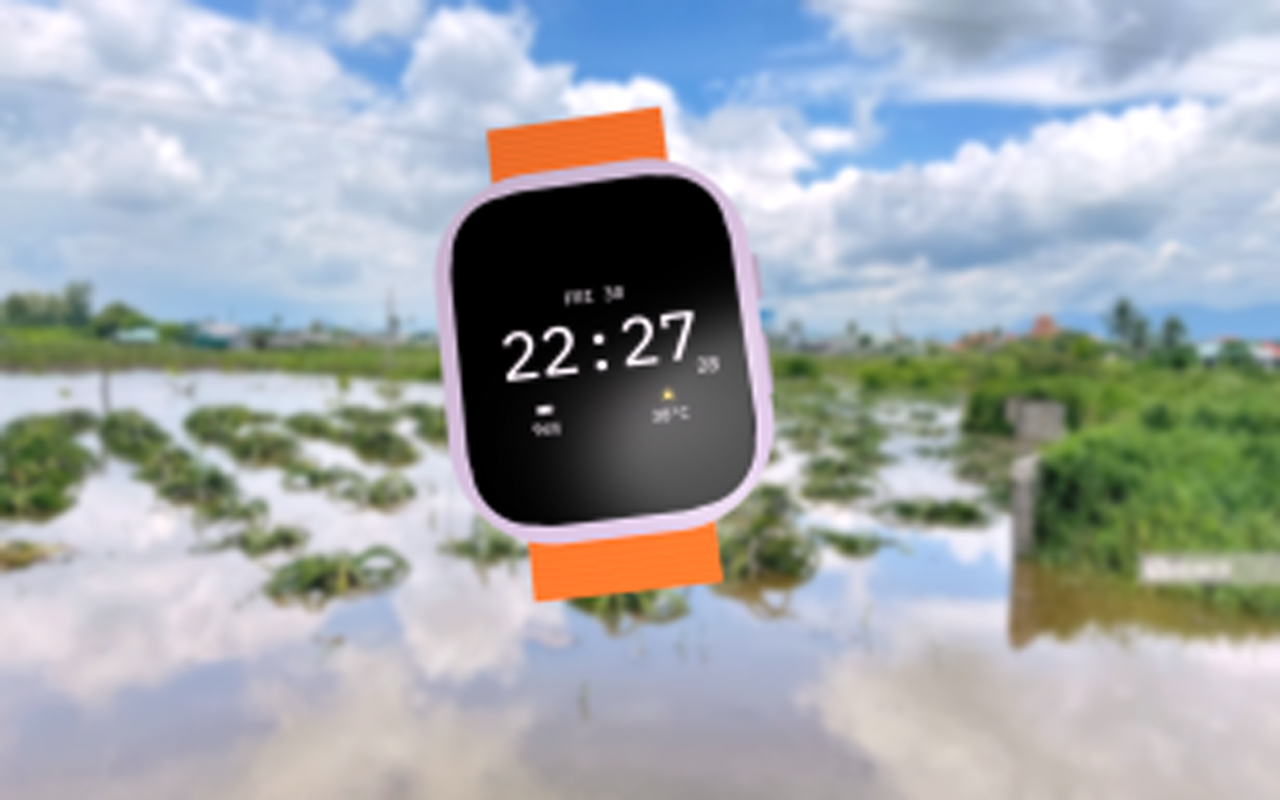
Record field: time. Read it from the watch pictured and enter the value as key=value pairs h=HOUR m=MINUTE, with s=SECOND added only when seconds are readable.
h=22 m=27
